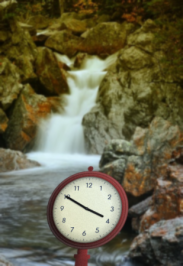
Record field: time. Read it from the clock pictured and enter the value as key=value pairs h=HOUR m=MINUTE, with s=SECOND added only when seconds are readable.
h=3 m=50
